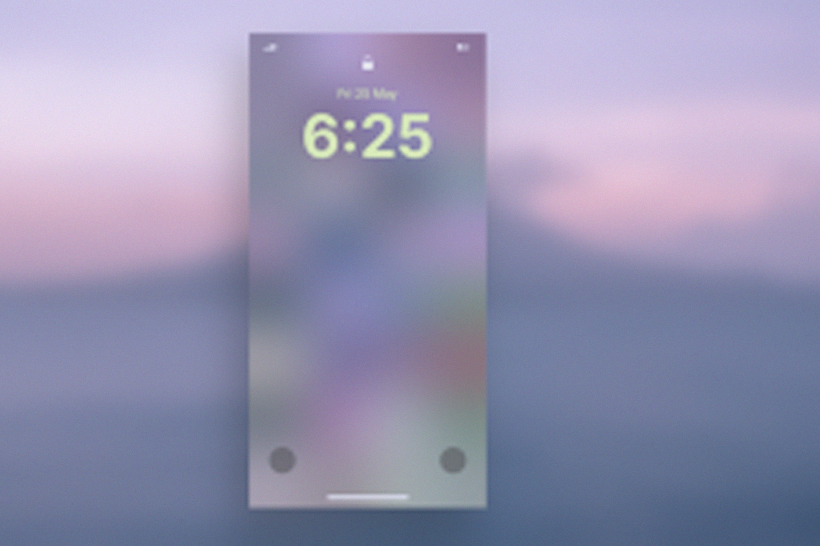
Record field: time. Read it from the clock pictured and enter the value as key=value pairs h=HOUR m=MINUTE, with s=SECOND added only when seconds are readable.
h=6 m=25
